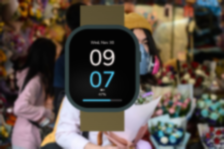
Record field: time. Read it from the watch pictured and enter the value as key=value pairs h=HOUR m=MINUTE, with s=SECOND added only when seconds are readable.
h=9 m=7
